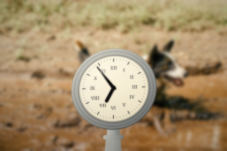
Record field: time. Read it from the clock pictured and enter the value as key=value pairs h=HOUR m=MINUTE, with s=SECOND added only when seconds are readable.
h=6 m=54
